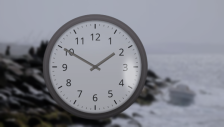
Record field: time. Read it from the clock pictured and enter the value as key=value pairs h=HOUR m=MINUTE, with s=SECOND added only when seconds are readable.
h=1 m=50
